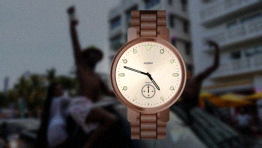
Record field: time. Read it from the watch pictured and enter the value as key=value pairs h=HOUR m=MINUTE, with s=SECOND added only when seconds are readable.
h=4 m=48
